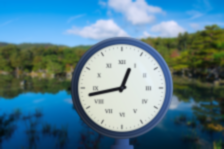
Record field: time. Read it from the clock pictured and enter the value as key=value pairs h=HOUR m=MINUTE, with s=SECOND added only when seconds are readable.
h=12 m=43
